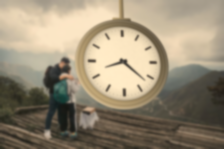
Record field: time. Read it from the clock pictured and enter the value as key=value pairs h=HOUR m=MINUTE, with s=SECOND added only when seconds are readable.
h=8 m=22
